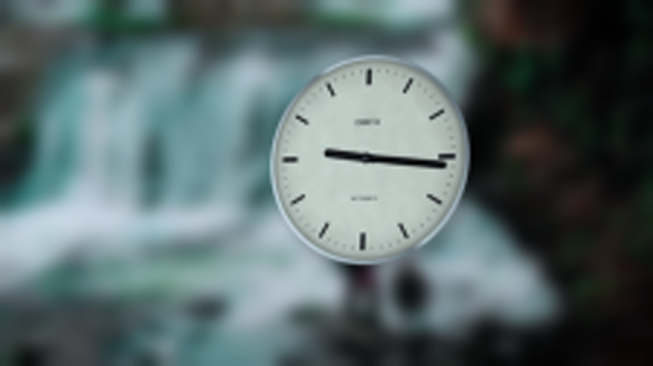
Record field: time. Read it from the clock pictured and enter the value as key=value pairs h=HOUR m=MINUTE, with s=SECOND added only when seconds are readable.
h=9 m=16
